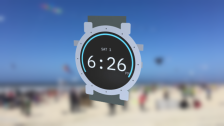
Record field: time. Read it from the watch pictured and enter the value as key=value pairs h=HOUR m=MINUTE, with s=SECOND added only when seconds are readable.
h=6 m=26
